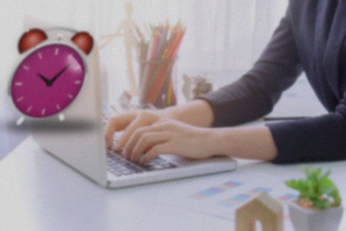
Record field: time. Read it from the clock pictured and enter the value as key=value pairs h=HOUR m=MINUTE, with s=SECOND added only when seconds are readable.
h=10 m=7
